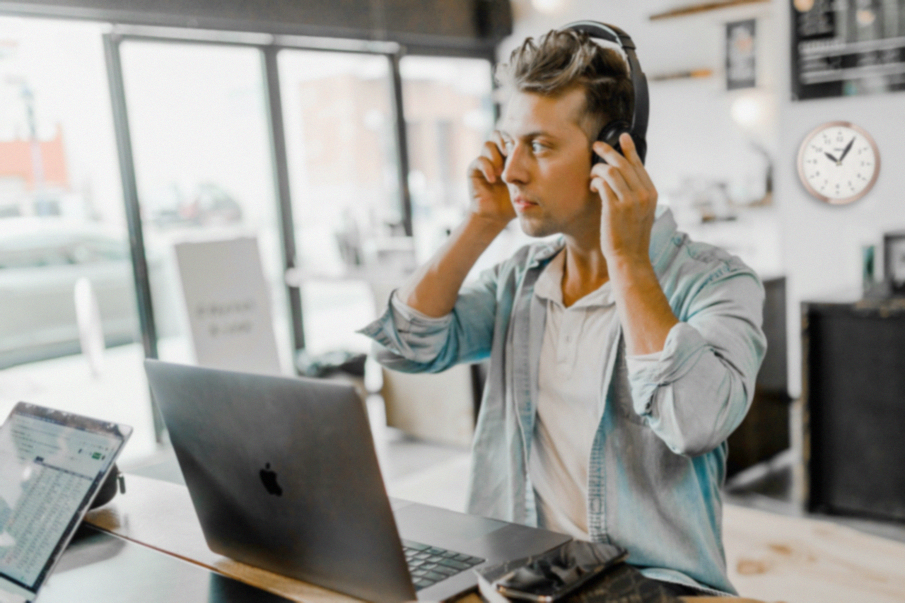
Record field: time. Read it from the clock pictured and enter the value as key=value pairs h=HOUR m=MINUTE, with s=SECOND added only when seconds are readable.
h=10 m=5
